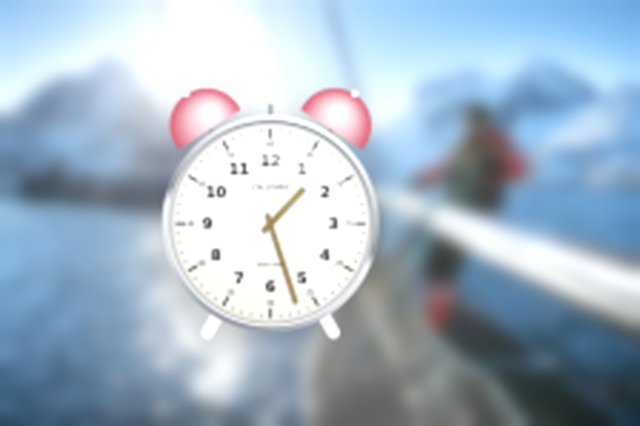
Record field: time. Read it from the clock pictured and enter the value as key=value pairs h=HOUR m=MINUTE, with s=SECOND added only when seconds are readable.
h=1 m=27
